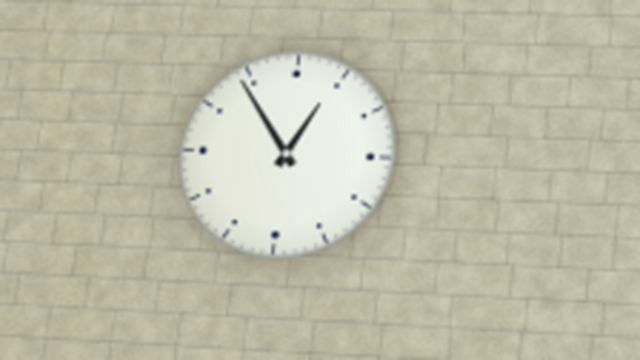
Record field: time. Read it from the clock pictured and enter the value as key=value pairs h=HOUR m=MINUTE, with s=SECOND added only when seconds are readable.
h=12 m=54
